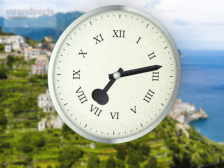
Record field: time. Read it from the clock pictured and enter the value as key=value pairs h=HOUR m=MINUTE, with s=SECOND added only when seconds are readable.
h=7 m=13
